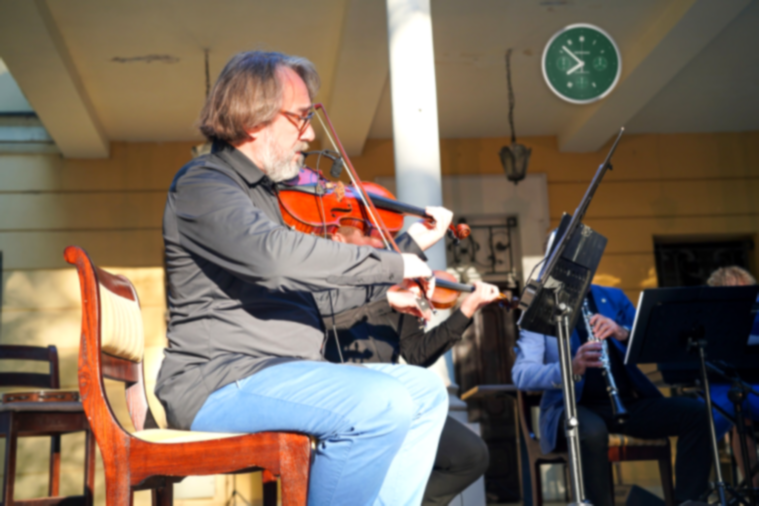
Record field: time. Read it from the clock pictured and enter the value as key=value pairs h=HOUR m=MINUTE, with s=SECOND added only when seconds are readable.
h=7 m=52
